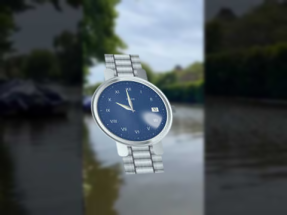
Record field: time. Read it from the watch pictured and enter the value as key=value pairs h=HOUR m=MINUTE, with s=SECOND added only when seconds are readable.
h=9 m=59
